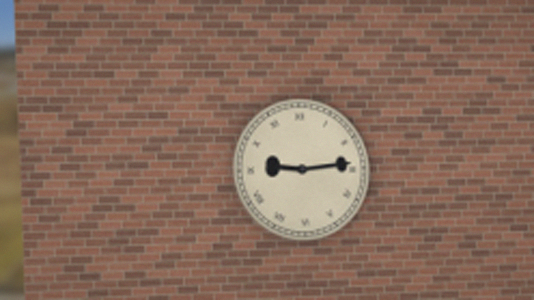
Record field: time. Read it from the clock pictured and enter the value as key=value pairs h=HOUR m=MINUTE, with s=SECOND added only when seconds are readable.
h=9 m=14
